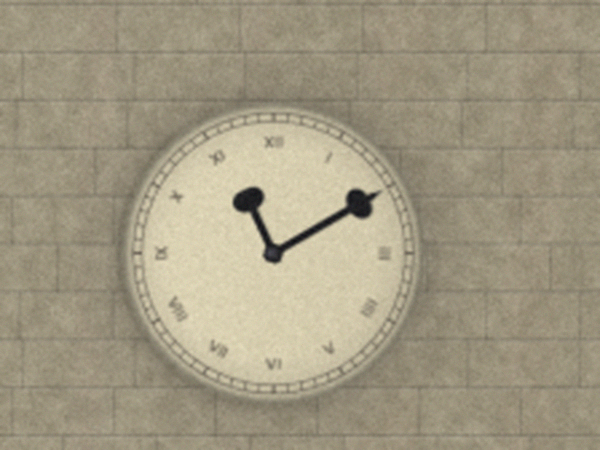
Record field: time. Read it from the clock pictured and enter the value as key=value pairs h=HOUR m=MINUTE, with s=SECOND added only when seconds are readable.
h=11 m=10
